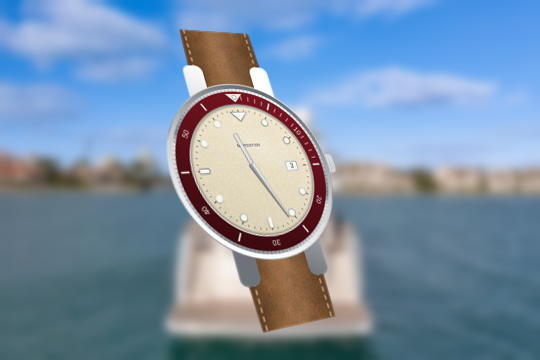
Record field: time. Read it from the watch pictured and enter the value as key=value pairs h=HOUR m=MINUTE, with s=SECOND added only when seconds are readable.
h=11 m=26
